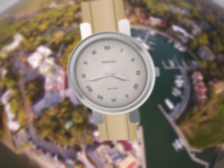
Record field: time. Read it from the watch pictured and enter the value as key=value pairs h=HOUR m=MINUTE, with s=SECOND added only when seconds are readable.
h=3 m=43
